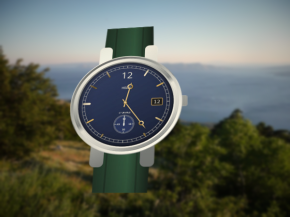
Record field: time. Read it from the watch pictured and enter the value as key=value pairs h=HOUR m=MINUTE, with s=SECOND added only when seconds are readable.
h=12 m=24
